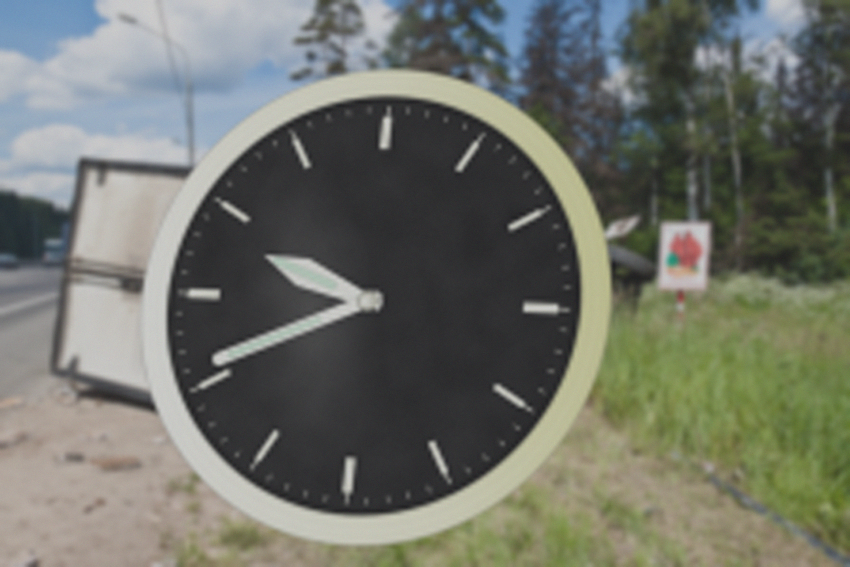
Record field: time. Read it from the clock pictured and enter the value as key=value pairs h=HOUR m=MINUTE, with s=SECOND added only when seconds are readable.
h=9 m=41
